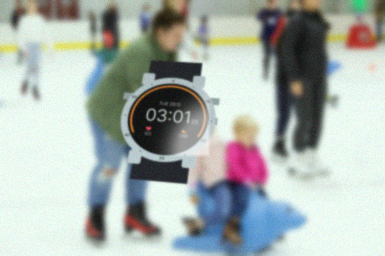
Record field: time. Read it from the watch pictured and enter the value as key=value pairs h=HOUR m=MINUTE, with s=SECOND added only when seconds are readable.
h=3 m=1
